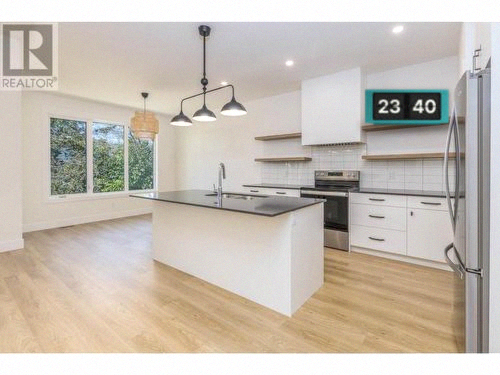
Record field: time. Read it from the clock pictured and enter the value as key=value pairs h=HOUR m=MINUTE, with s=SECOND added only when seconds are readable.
h=23 m=40
